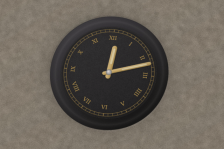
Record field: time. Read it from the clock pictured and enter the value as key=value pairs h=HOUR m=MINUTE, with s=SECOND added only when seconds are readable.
h=12 m=12
